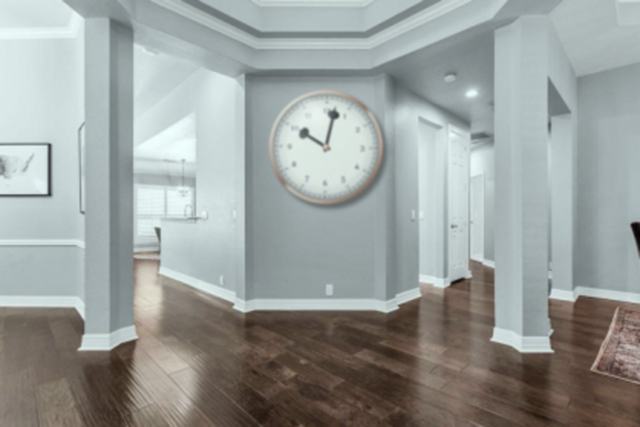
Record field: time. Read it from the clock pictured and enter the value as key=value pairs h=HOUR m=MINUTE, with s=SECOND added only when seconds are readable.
h=10 m=2
